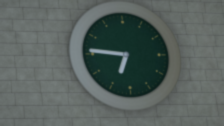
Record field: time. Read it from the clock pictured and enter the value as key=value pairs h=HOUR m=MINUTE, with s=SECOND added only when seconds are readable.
h=6 m=46
